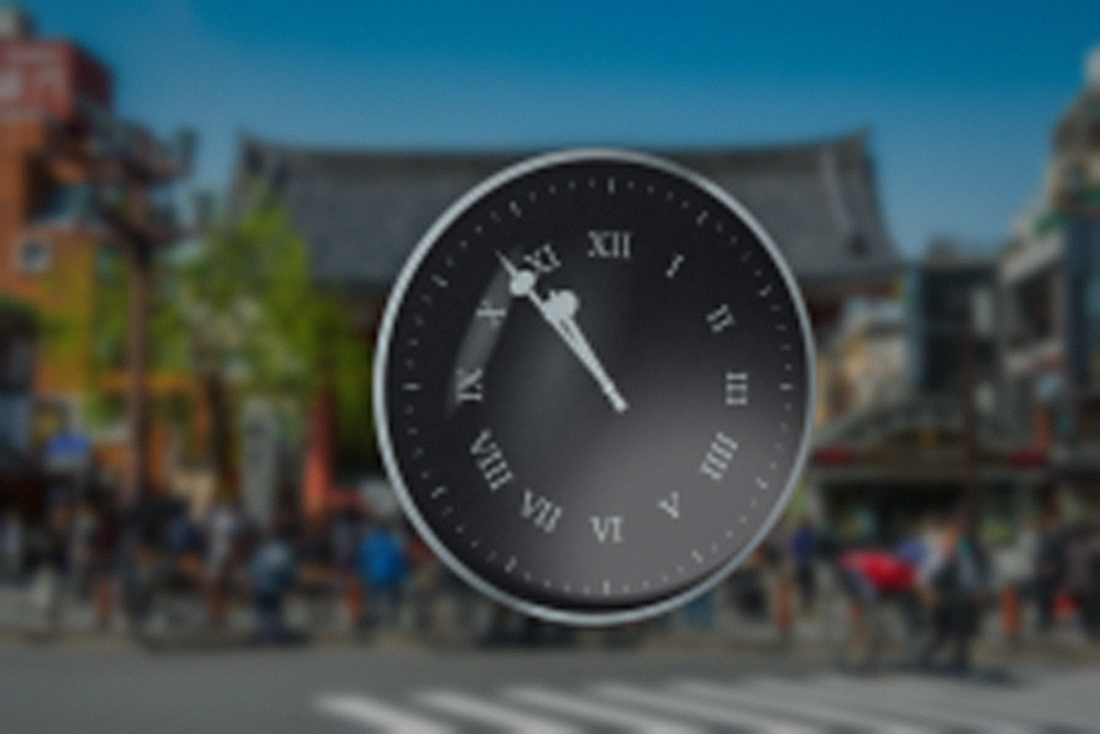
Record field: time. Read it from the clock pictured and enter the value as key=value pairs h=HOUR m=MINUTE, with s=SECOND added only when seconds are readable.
h=10 m=53
